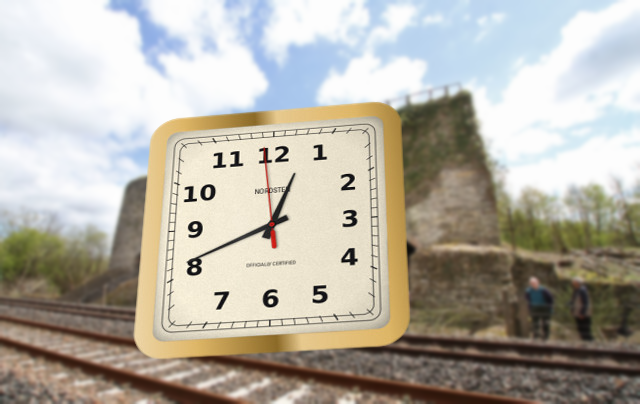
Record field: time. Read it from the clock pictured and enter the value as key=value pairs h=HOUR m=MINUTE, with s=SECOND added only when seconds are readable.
h=12 m=40 s=59
